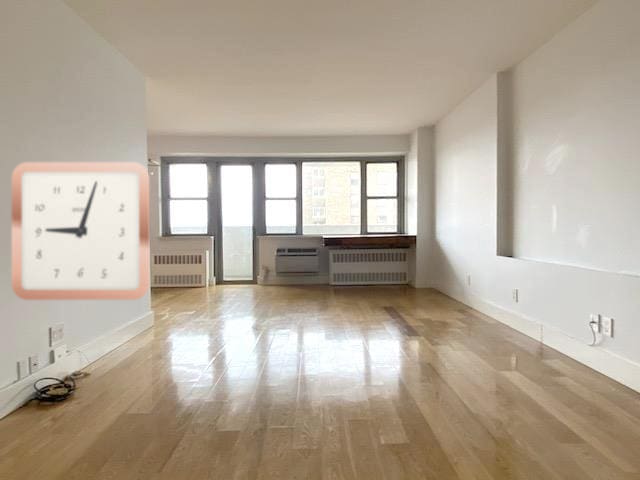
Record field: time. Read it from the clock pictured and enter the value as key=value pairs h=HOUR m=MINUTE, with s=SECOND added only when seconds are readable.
h=9 m=3
